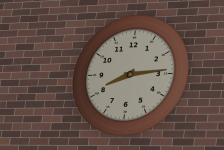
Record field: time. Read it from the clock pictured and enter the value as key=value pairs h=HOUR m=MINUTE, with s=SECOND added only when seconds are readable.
h=8 m=14
